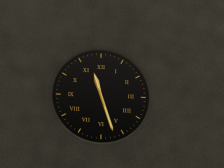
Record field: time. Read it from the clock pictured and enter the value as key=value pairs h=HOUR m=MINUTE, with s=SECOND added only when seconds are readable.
h=11 m=27
